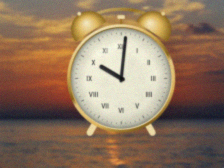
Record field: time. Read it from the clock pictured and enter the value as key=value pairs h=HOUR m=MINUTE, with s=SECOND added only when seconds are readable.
h=10 m=1
